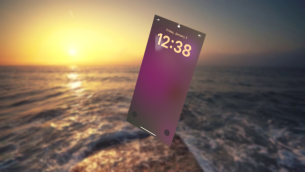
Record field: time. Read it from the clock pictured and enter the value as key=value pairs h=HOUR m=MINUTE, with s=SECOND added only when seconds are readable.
h=12 m=38
